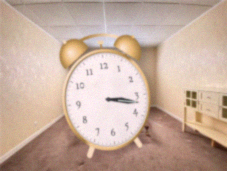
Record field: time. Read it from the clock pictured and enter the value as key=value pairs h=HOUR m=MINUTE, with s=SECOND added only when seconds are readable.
h=3 m=17
